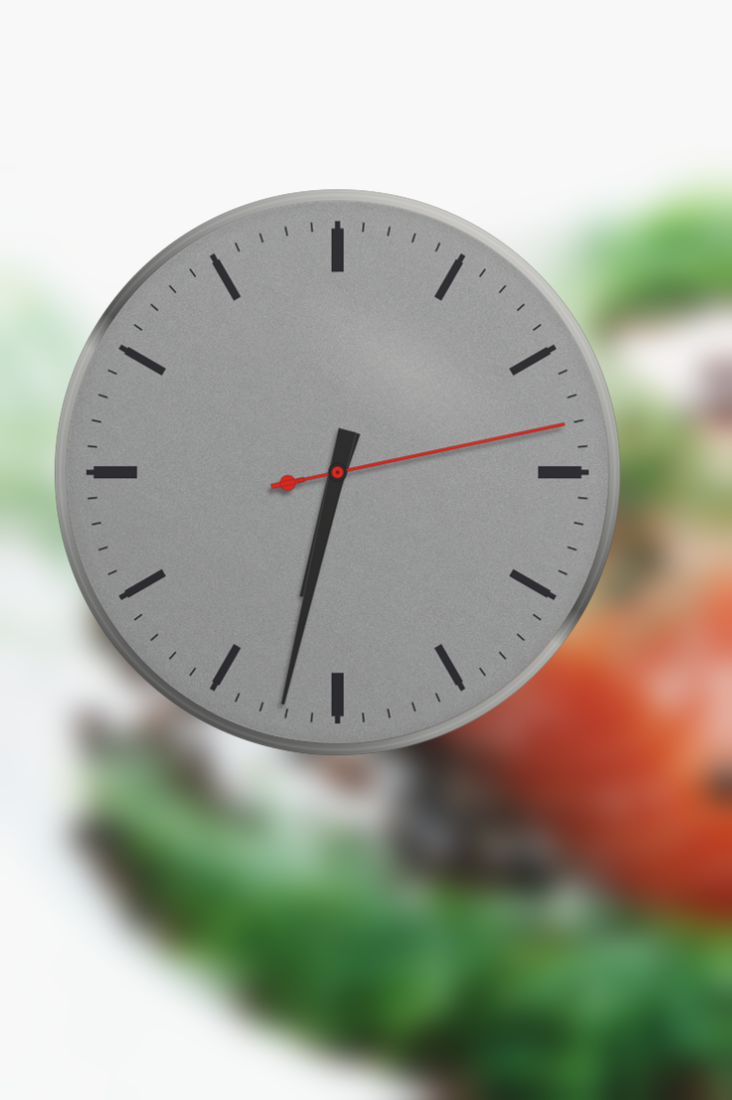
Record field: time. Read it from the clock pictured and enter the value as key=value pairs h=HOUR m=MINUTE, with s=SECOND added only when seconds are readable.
h=6 m=32 s=13
